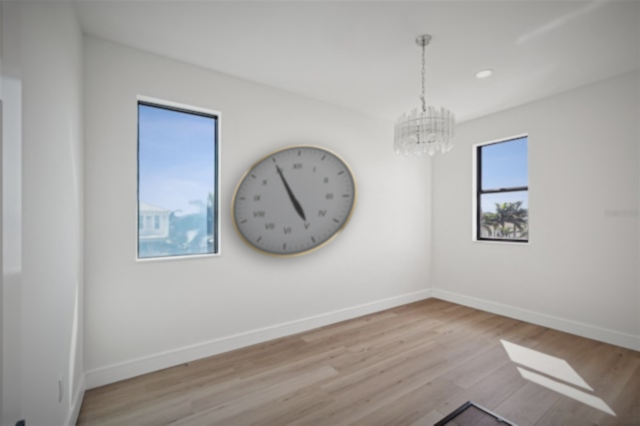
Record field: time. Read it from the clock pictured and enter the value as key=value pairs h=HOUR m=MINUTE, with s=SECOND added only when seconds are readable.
h=4 m=55
